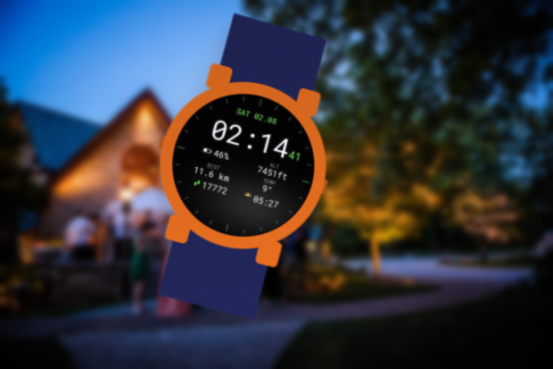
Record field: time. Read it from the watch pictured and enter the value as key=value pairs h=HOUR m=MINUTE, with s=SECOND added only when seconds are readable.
h=2 m=14 s=41
